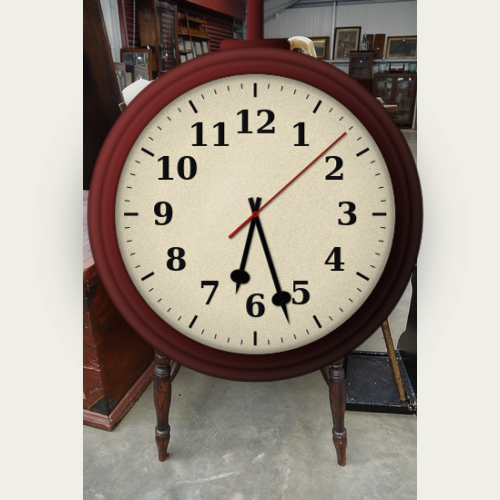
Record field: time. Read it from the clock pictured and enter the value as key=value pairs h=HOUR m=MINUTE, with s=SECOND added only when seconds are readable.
h=6 m=27 s=8
